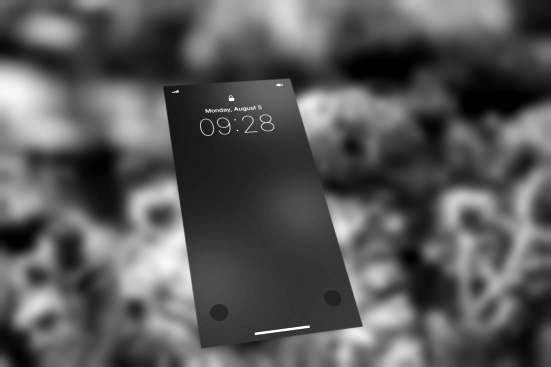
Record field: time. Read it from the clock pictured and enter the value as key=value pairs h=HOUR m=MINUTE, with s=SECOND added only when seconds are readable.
h=9 m=28
